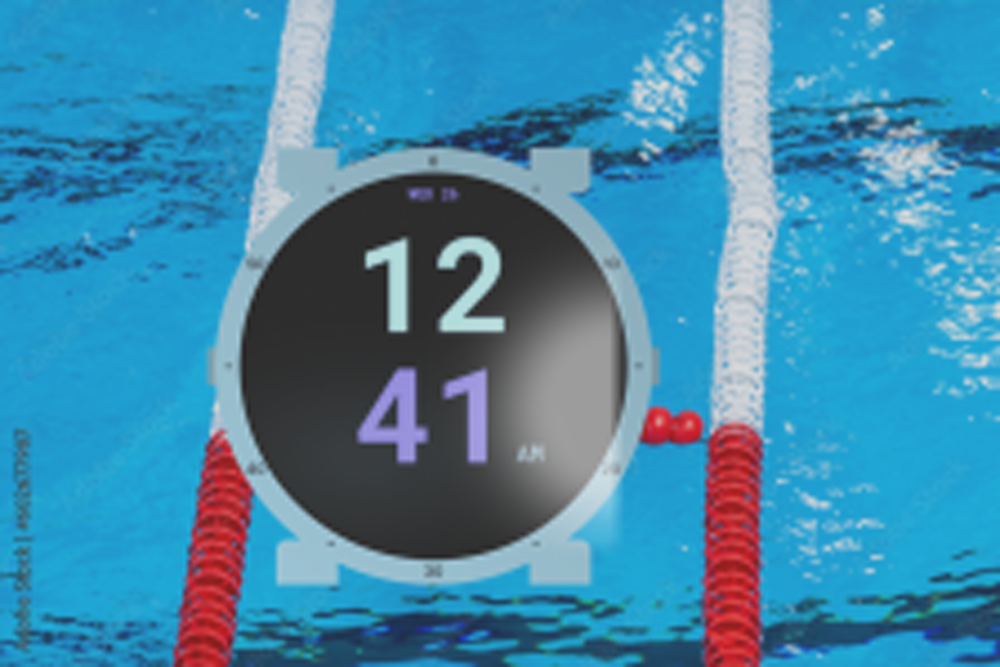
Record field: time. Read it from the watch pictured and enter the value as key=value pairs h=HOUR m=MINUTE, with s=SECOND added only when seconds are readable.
h=12 m=41
